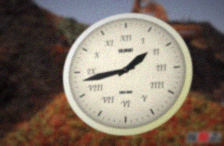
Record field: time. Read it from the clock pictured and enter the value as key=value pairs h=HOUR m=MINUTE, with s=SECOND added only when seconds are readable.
h=1 m=43
